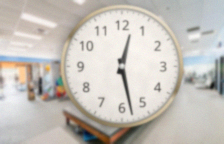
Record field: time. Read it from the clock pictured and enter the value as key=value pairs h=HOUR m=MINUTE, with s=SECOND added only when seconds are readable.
h=12 m=28
